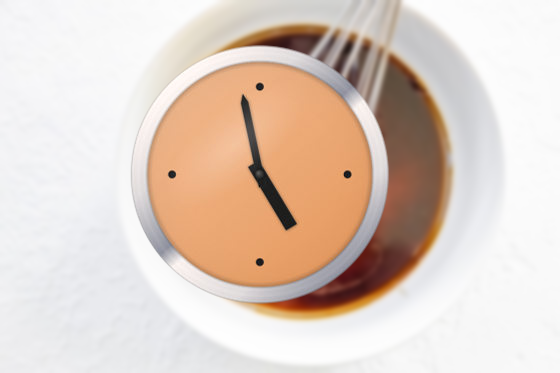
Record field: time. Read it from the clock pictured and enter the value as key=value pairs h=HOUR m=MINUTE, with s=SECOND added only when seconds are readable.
h=4 m=58
